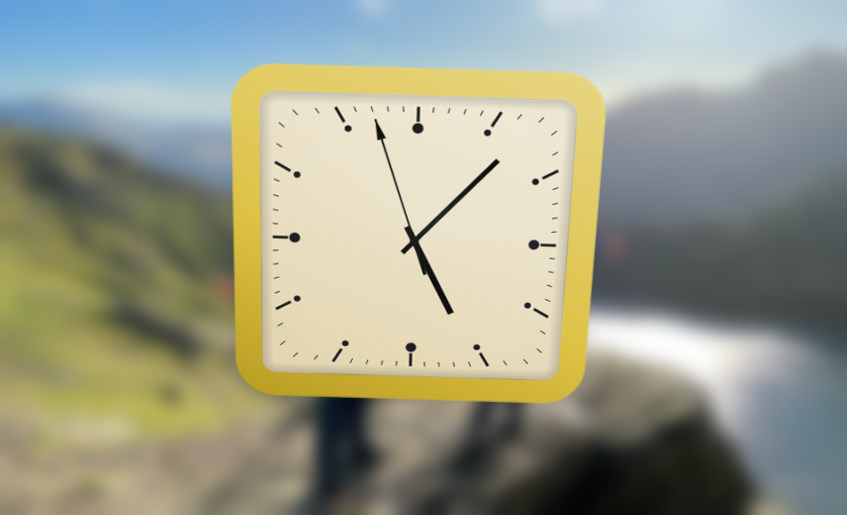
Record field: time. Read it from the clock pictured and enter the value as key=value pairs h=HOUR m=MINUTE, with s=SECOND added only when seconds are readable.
h=5 m=6 s=57
